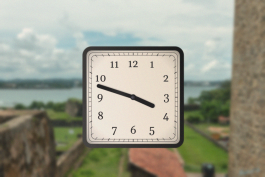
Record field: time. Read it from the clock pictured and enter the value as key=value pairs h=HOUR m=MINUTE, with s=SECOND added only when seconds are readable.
h=3 m=48
